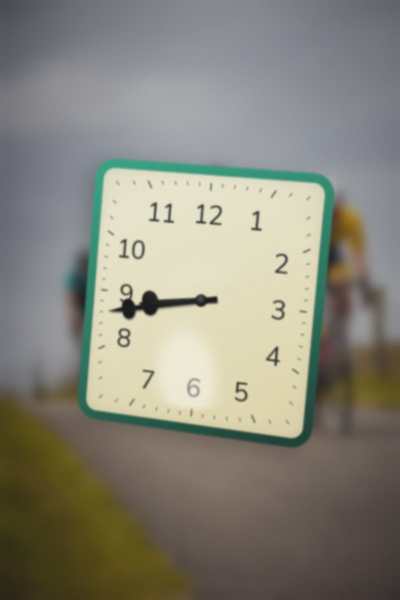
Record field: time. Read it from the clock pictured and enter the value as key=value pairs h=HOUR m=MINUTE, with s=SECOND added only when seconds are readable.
h=8 m=43
